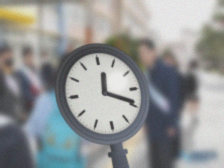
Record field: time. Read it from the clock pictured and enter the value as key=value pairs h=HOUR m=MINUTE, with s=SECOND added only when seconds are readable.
h=12 m=19
